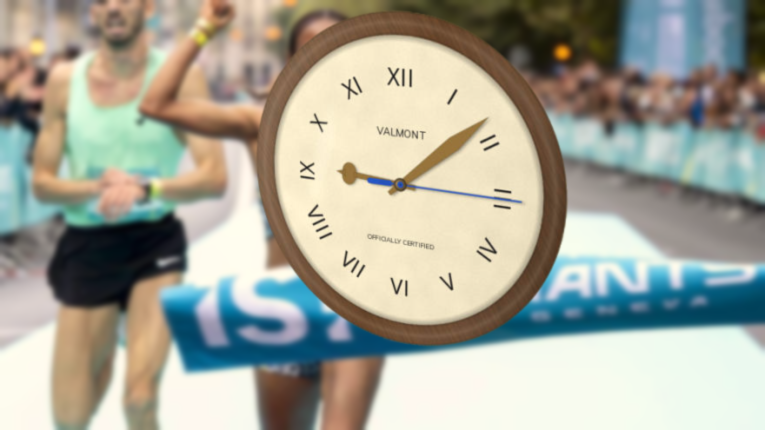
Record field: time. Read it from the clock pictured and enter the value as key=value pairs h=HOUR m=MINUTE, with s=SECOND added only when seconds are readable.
h=9 m=8 s=15
